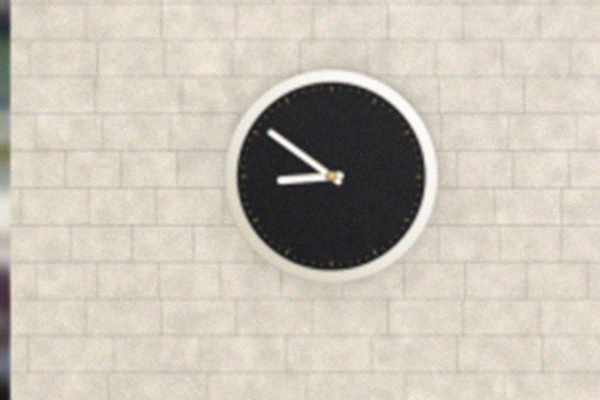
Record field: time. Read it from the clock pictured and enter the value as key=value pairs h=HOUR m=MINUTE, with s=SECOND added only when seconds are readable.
h=8 m=51
